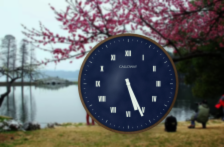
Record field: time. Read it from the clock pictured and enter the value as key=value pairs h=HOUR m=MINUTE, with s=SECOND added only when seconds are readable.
h=5 m=26
